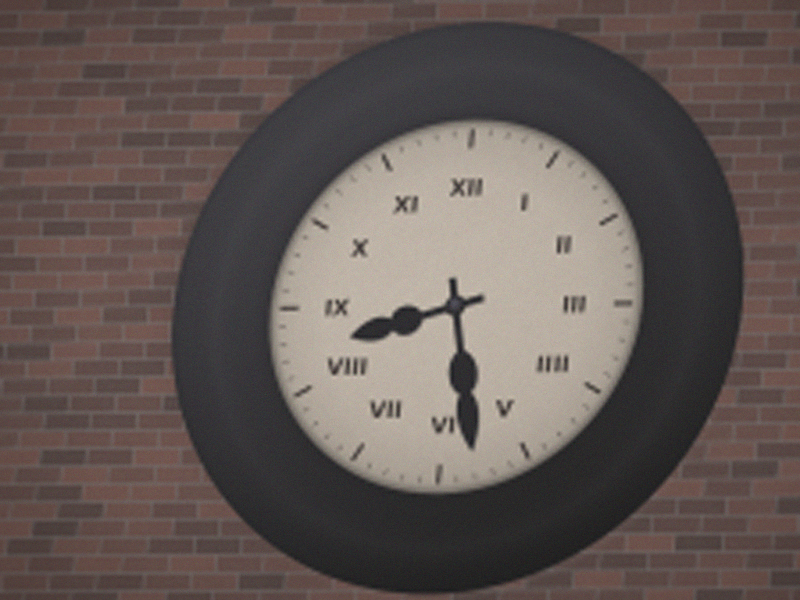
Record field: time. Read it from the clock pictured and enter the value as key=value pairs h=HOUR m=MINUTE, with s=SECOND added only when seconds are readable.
h=8 m=28
